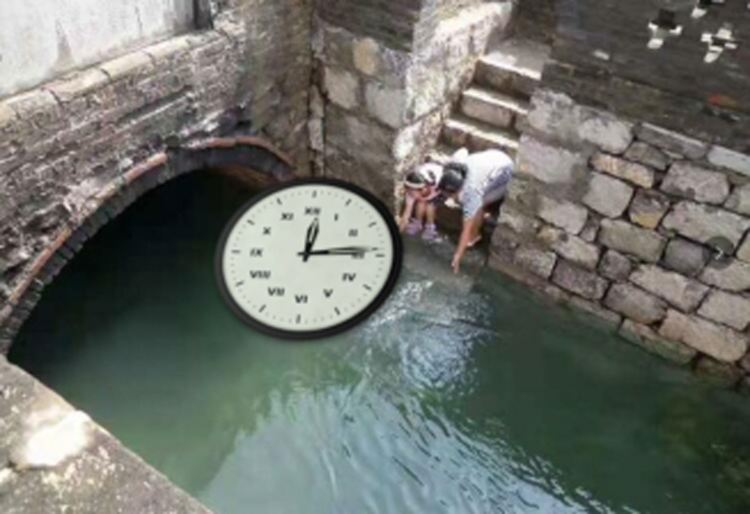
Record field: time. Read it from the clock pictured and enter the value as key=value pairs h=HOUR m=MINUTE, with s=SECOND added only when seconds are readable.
h=12 m=14
